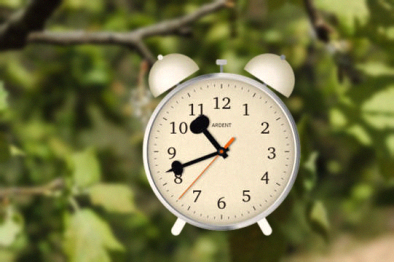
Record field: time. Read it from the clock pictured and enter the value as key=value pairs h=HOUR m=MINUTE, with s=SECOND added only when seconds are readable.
h=10 m=41 s=37
